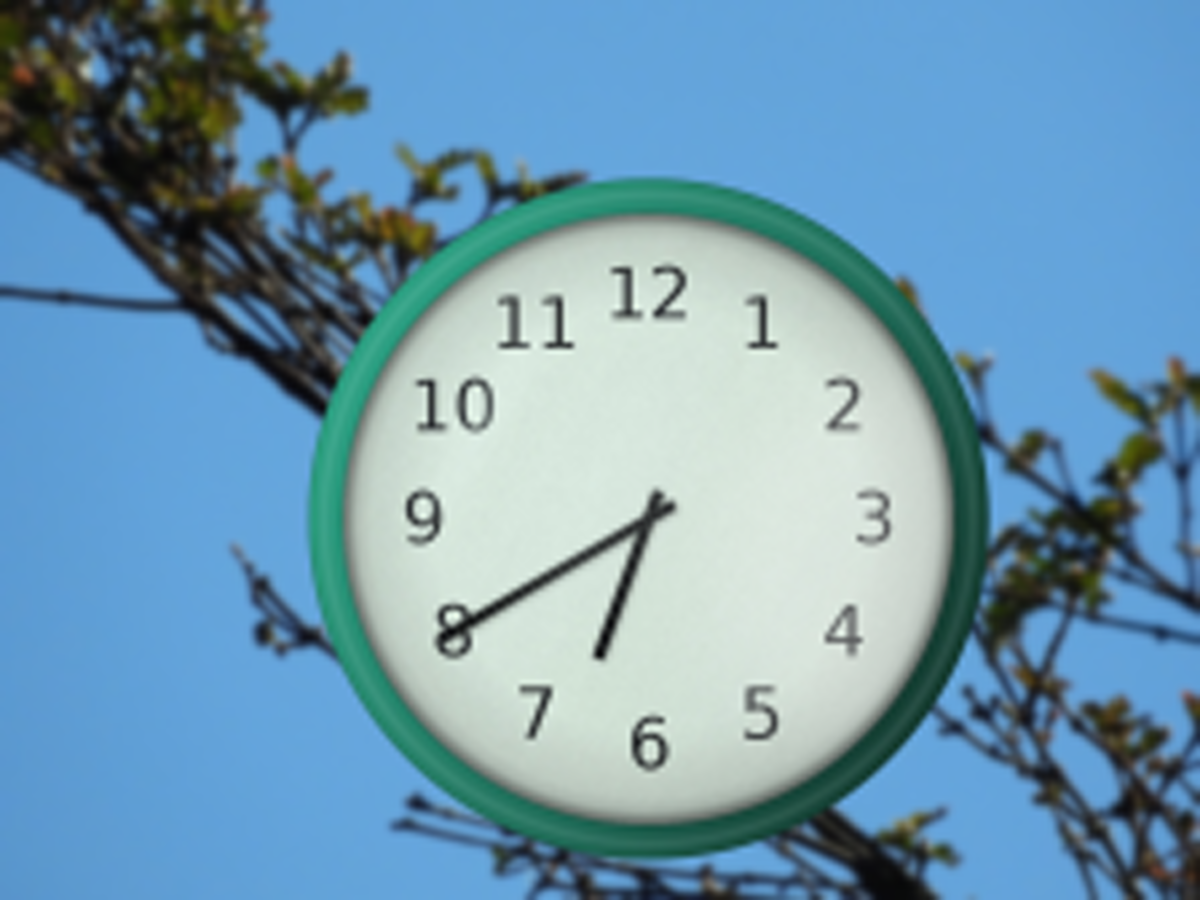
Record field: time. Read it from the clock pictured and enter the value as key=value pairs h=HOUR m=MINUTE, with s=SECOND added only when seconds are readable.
h=6 m=40
